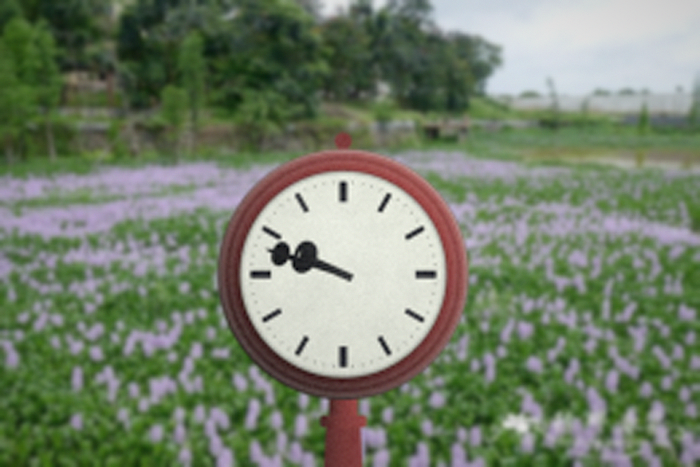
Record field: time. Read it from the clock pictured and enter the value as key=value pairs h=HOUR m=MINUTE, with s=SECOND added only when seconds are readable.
h=9 m=48
